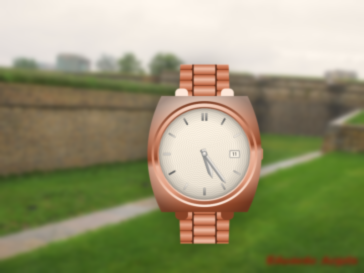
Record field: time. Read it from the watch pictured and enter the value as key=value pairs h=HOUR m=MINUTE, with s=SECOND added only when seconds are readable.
h=5 m=24
